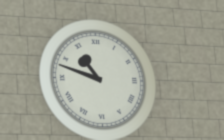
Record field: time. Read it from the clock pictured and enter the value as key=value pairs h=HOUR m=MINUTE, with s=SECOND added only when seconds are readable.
h=10 m=48
